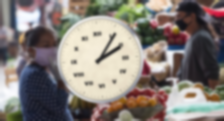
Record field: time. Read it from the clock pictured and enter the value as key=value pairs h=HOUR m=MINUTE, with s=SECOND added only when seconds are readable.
h=2 m=6
